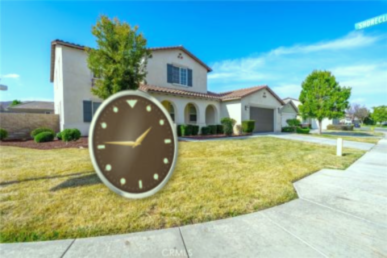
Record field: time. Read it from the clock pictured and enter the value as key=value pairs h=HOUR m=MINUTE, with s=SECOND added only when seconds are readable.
h=1 m=46
